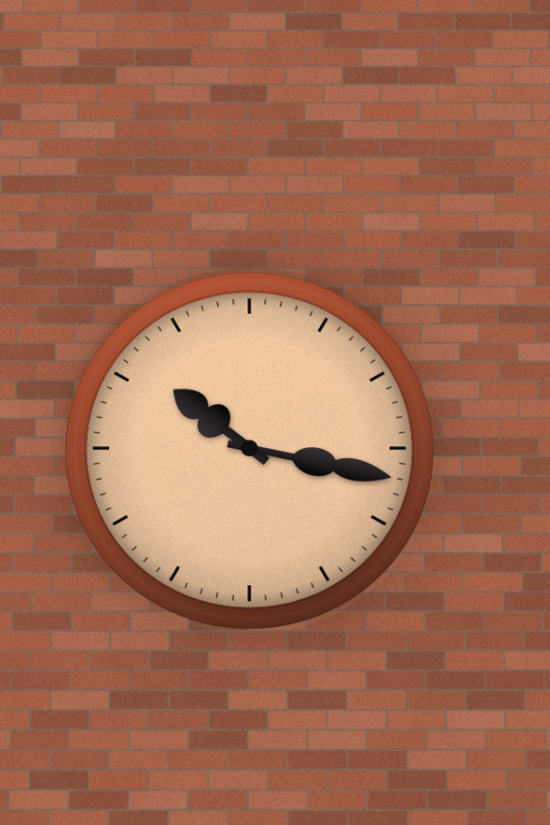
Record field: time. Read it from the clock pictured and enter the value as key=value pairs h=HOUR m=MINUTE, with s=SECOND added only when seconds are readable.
h=10 m=17
